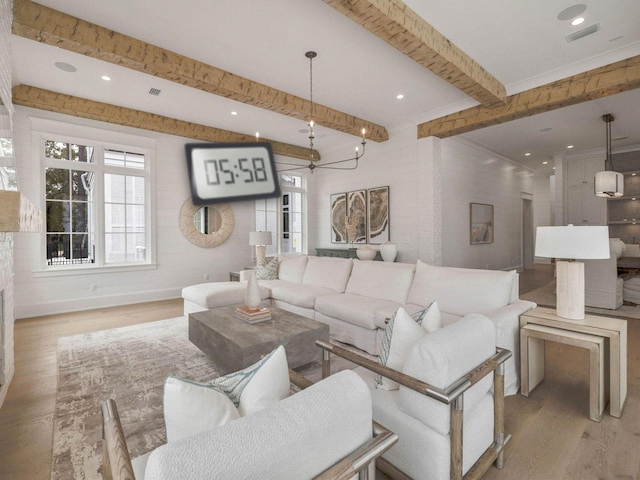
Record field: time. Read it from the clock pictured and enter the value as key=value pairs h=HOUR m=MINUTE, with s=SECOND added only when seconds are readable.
h=5 m=58
